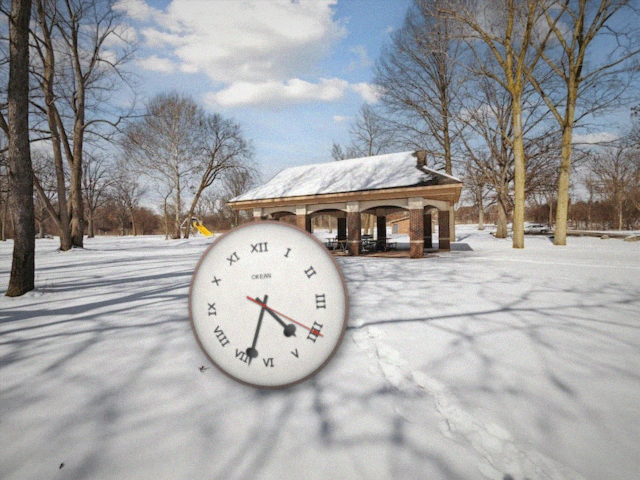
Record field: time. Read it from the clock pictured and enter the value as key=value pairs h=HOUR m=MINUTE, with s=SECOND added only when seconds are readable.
h=4 m=33 s=20
